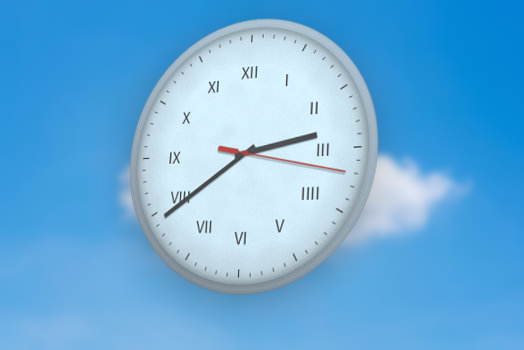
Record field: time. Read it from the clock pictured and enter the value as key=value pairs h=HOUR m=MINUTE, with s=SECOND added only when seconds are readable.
h=2 m=39 s=17
